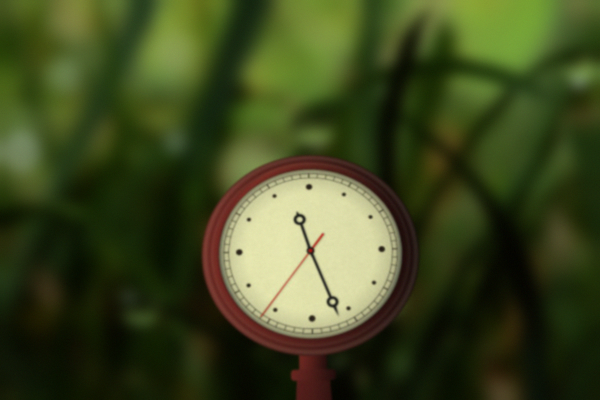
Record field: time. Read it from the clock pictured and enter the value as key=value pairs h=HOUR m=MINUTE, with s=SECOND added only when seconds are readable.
h=11 m=26 s=36
